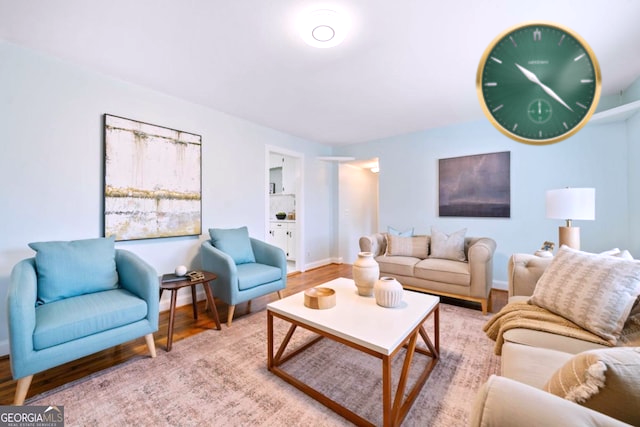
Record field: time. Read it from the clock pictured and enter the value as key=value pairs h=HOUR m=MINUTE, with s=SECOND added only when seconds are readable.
h=10 m=22
